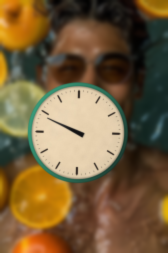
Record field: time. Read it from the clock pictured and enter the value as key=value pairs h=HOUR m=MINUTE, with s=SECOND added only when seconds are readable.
h=9 m=49
